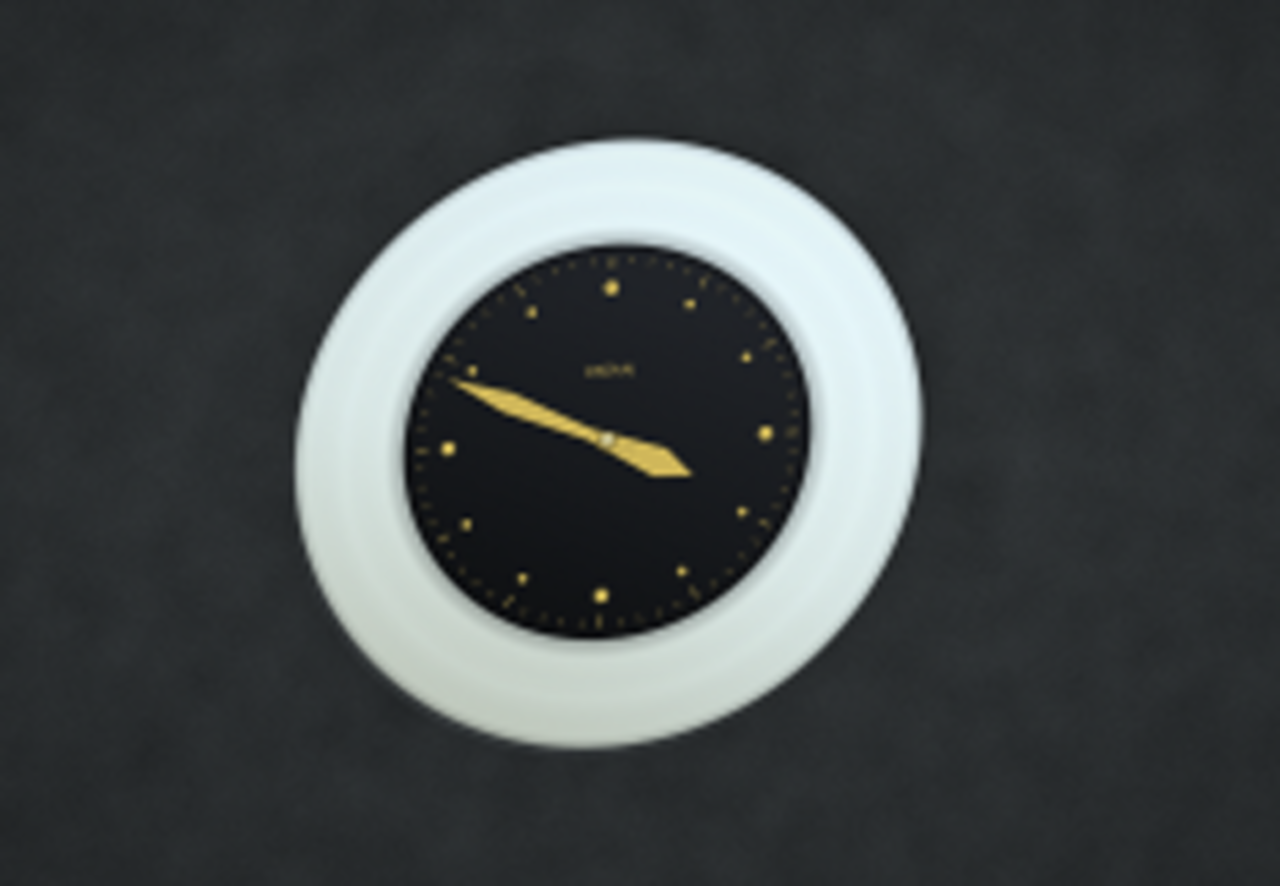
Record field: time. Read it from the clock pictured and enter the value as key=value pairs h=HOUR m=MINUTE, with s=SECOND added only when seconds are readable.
h=3 m=49
